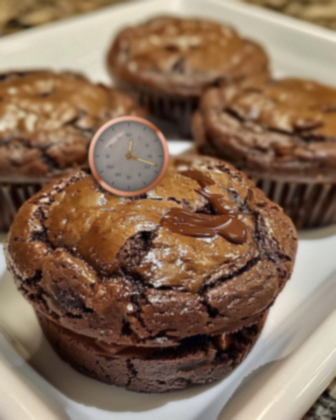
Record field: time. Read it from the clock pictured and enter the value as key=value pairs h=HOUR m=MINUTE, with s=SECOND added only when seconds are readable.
h=12 m=18
